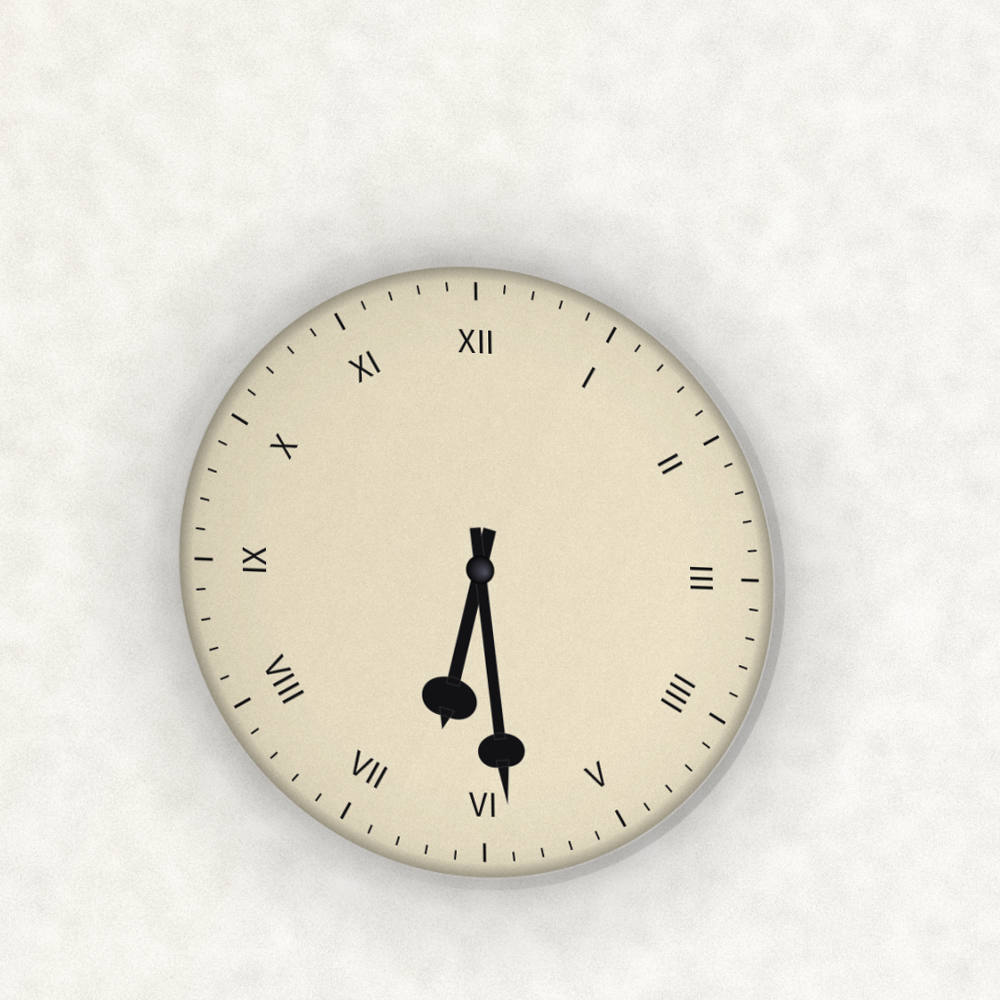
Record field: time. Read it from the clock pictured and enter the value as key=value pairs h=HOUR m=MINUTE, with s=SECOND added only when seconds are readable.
h=6 m=29
